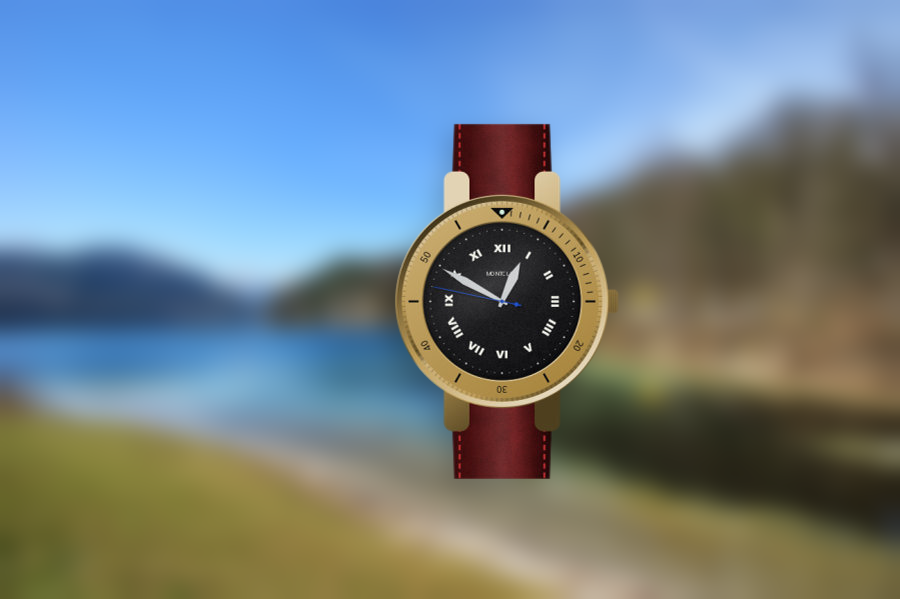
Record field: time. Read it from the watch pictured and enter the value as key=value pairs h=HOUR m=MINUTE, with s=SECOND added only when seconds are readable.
h=12 m=49 s=47
